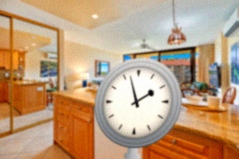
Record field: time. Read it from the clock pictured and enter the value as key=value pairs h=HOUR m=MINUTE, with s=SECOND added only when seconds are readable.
h=1 m=57
